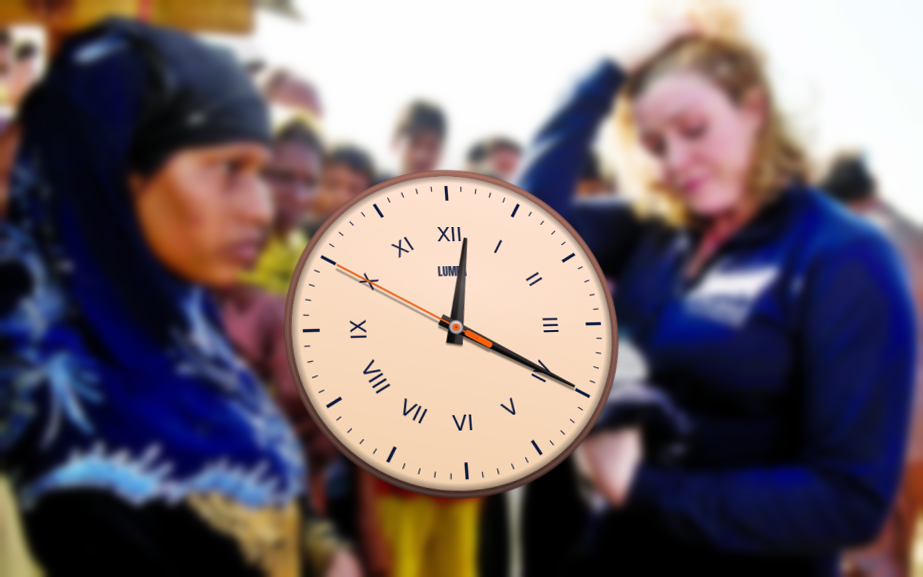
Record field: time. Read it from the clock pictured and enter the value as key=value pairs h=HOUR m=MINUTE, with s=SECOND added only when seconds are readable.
h=12 m=19 s=50
